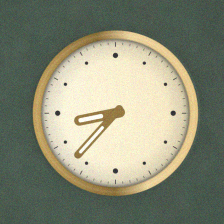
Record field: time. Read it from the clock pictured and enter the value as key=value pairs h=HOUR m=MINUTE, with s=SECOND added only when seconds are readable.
h=8 m=37
